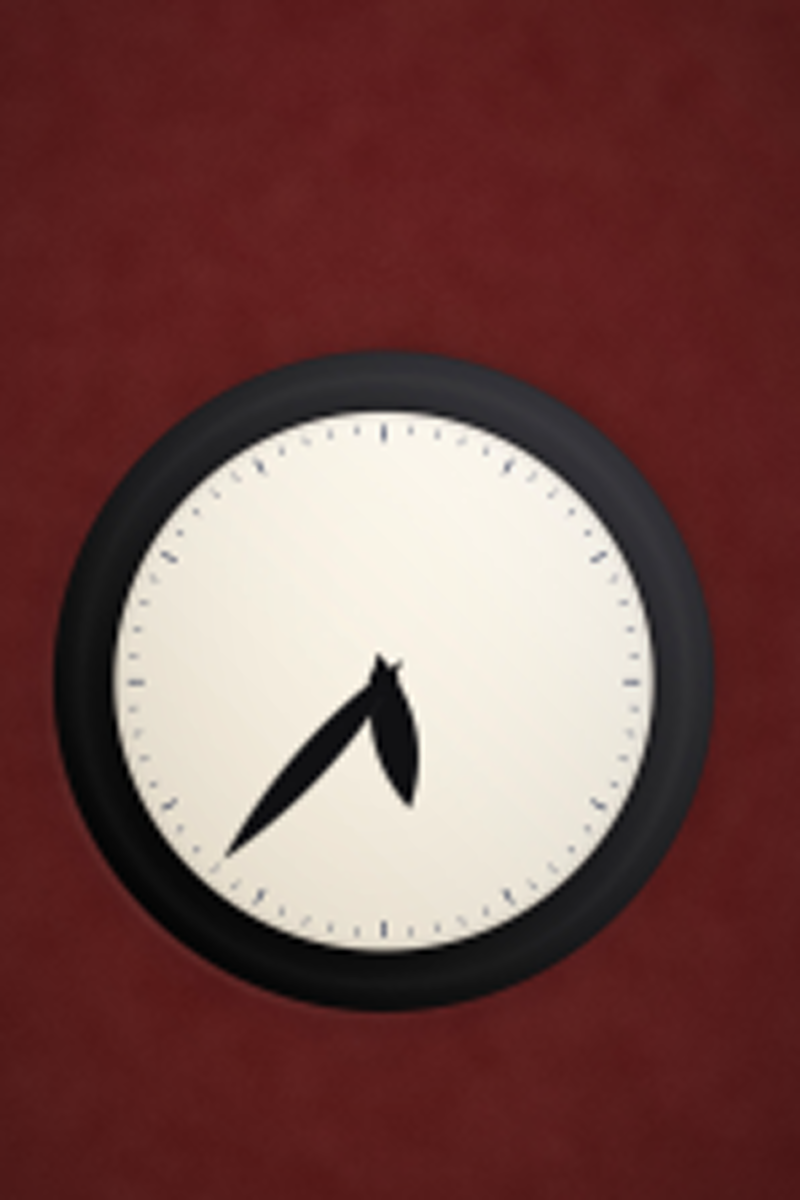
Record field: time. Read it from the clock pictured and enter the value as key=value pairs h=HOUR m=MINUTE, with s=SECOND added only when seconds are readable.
h=5 m=37
